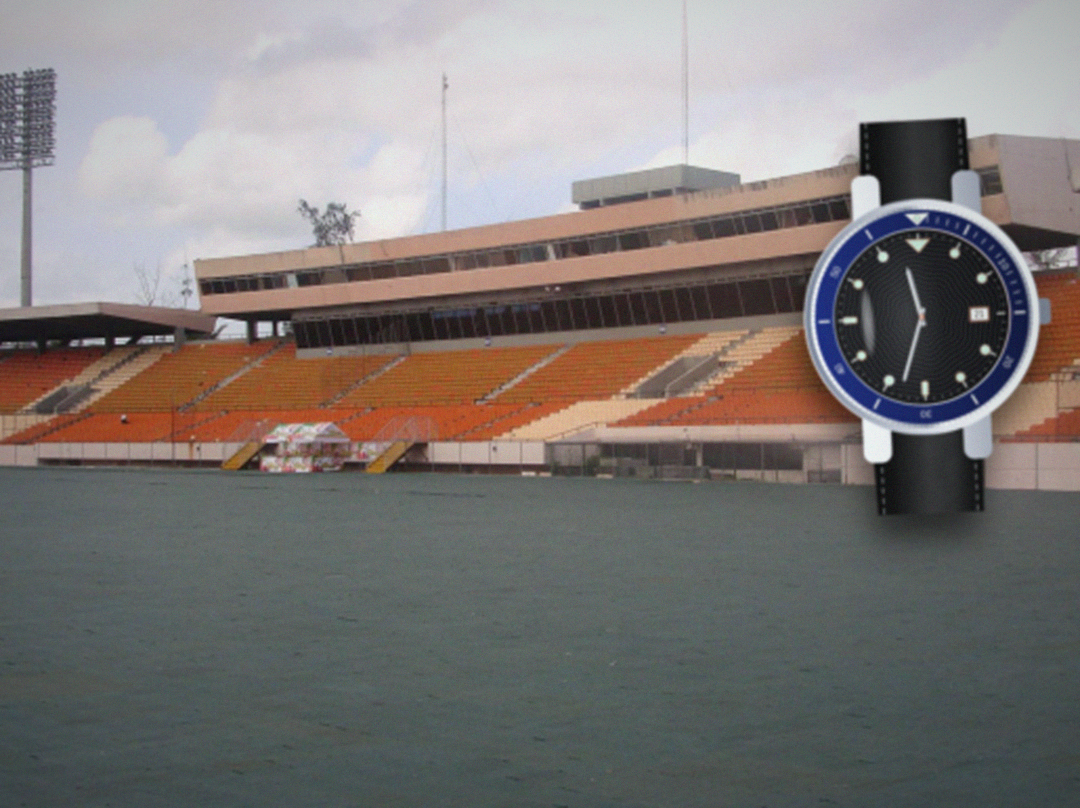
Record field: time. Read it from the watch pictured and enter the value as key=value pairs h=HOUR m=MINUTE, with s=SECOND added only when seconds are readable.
h=11 m=33
